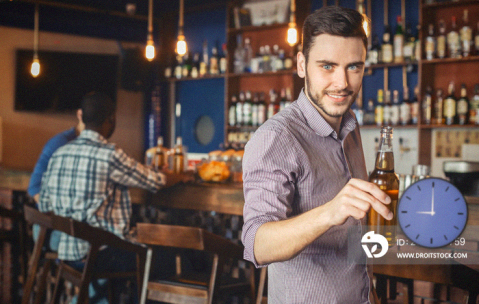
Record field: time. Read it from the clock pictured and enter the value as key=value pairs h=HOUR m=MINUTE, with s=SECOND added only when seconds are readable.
h=9 m=0
